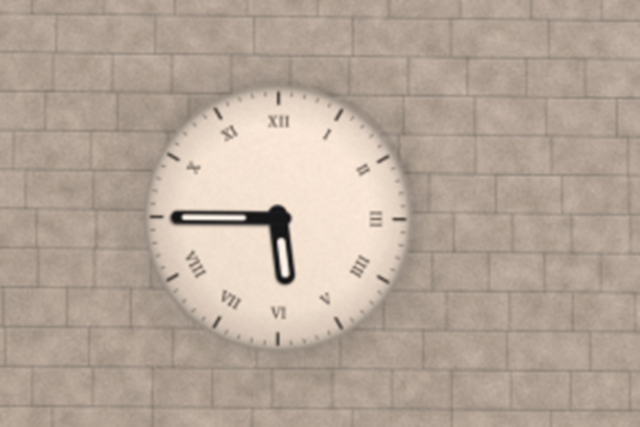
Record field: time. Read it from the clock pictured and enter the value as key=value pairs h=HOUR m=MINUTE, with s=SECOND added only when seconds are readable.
h=5 m=45
